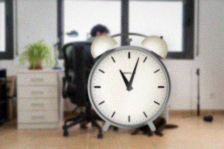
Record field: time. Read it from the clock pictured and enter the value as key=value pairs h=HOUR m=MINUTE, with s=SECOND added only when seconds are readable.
h=11 m=3
